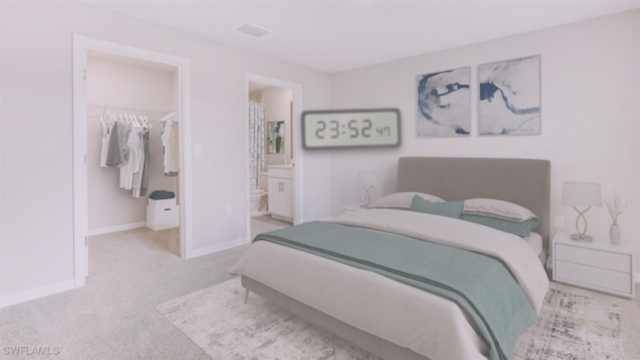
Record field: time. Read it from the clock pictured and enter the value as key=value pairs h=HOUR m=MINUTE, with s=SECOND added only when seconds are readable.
h=23 m=52
